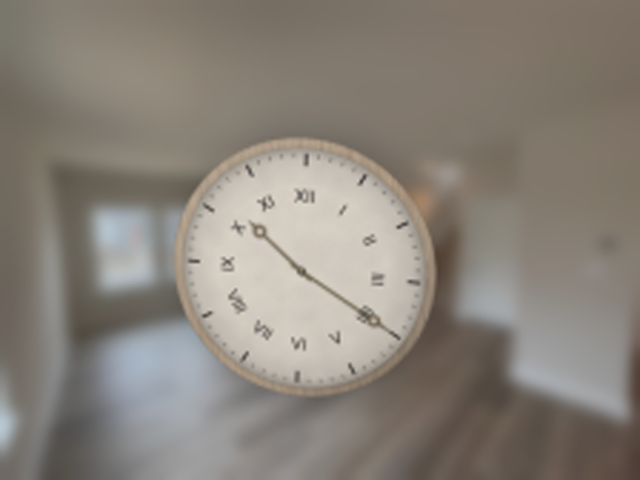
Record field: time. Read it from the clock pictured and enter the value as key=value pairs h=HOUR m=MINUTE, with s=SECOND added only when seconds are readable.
h=10 m=20
